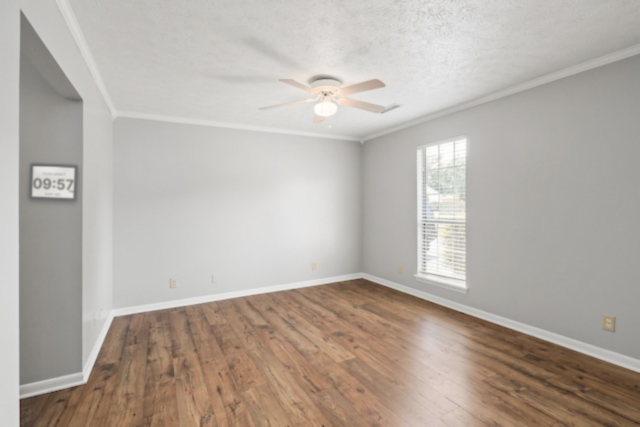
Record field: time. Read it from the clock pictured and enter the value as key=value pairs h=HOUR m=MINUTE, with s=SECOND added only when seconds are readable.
h=9 m=57
